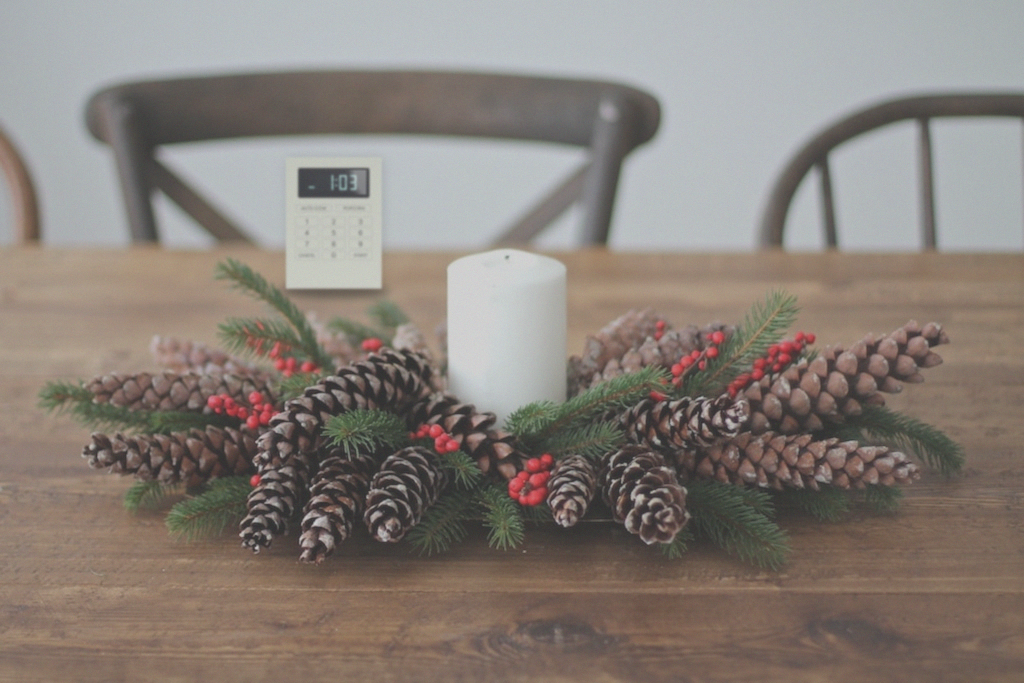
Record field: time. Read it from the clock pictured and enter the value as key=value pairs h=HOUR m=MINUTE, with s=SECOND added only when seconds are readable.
h=1 m=3
